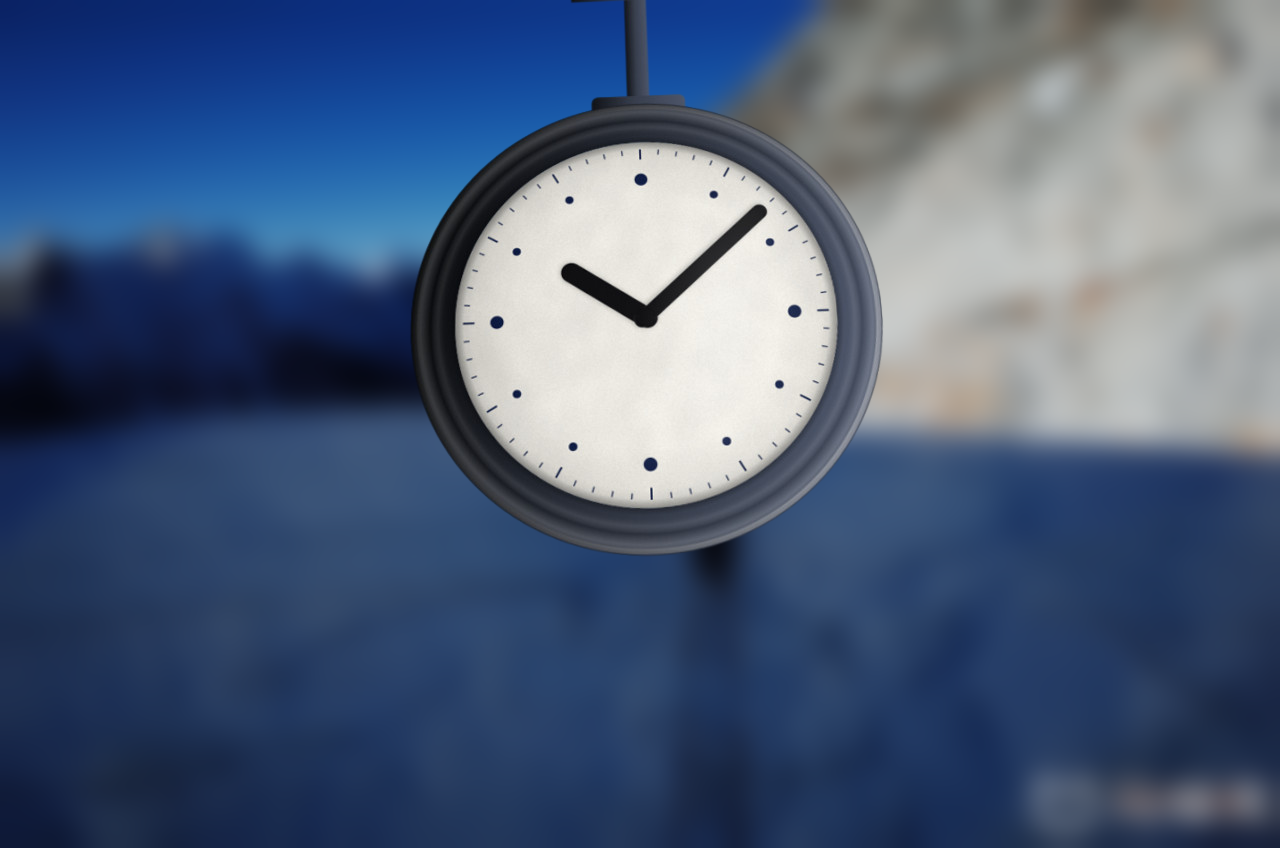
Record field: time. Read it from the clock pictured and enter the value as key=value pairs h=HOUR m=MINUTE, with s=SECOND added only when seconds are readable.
h=10 m=8
